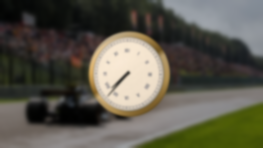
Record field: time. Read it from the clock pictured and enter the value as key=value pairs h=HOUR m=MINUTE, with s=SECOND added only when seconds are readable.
h=7 m=37
